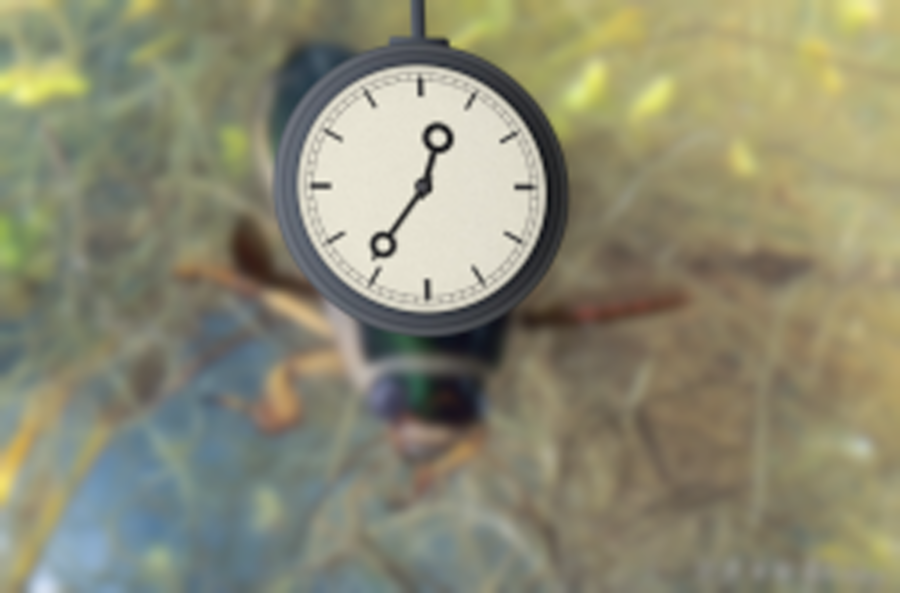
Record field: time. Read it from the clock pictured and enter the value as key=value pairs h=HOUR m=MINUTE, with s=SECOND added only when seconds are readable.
h=12 m=36
